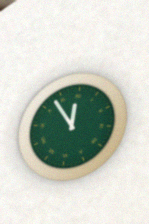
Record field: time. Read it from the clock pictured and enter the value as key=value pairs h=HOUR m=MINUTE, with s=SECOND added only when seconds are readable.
h=11 m=53
